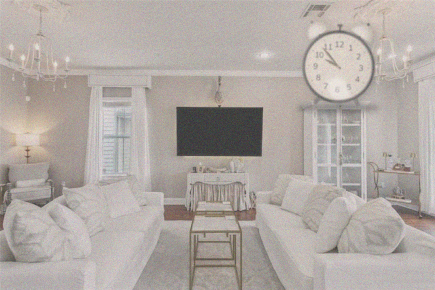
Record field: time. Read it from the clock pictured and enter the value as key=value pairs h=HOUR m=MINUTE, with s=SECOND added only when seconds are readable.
h=9 m=53
